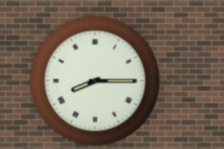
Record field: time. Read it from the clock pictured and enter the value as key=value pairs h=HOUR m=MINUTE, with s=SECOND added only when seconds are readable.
h=8 m=15
